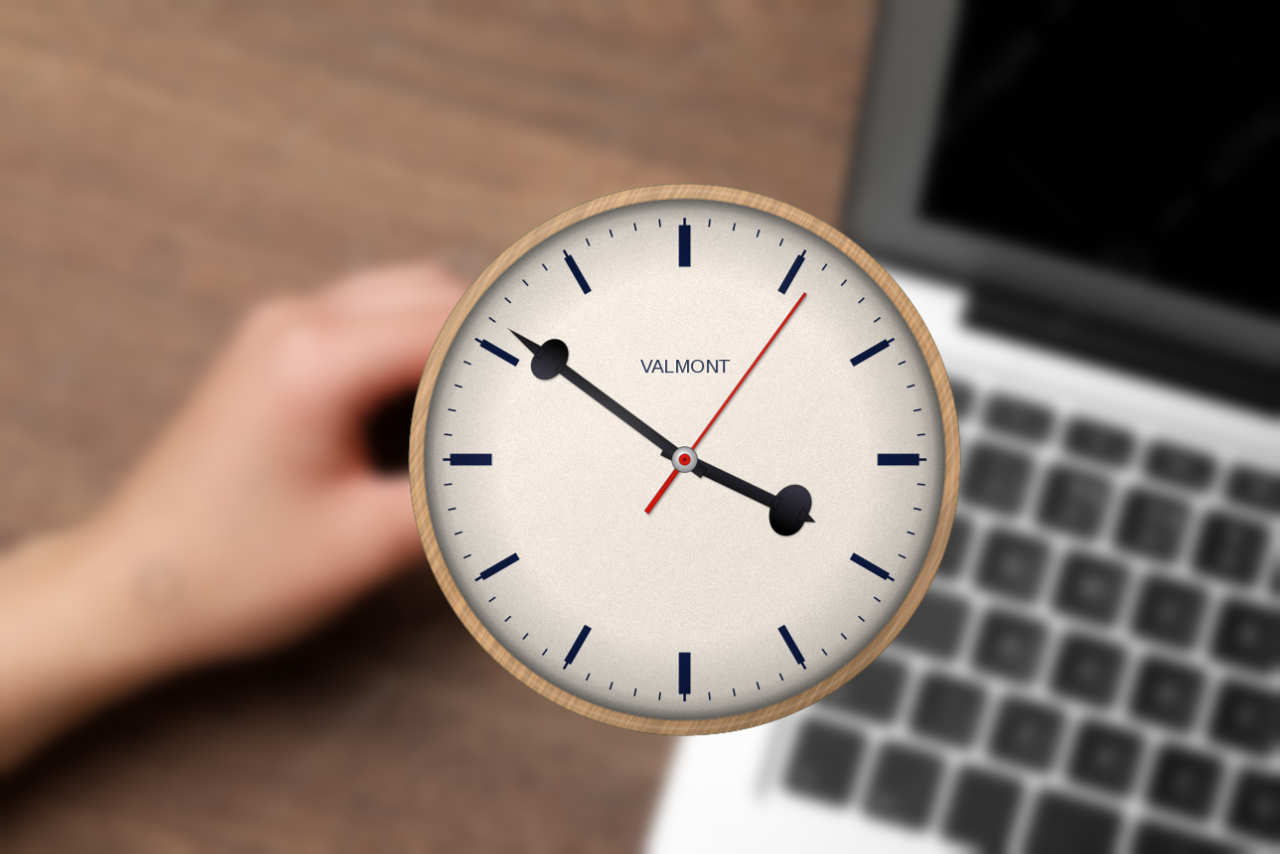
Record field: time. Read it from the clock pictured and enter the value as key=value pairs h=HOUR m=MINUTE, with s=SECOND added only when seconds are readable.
h=3 m=51 s=6
